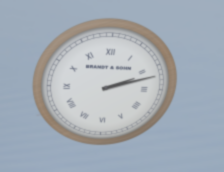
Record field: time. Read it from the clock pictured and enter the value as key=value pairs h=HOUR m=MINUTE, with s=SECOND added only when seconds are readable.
h=2 m=12
